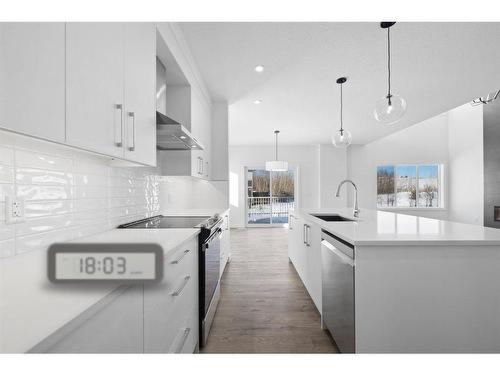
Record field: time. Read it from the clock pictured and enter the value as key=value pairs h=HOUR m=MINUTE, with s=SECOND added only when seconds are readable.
h=18 m=3
